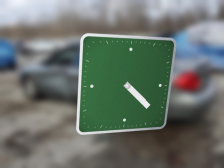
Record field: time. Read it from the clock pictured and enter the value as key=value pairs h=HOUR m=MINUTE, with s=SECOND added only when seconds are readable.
h=4 m=22
